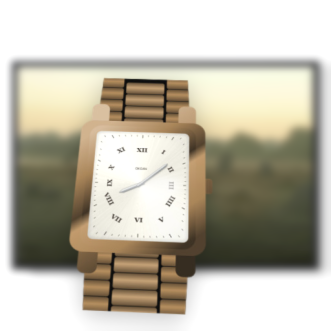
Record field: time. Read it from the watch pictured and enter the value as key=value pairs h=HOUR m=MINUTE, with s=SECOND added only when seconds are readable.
h=8 m=8
